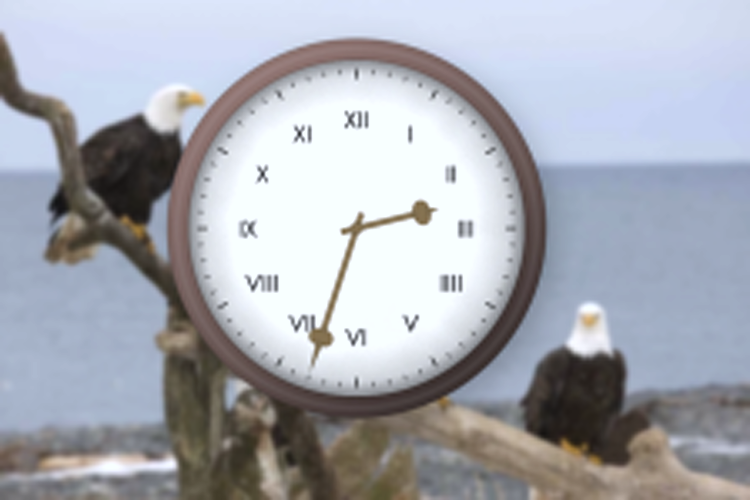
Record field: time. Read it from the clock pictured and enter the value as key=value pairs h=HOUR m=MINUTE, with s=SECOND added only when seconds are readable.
h=2 m=33
